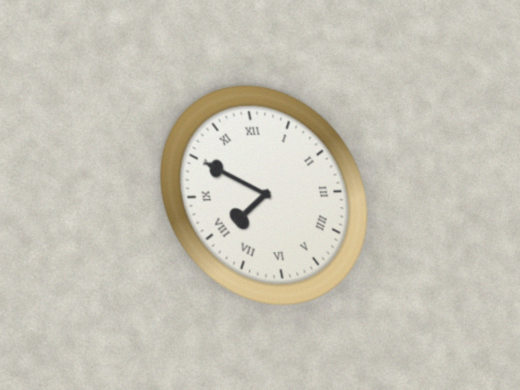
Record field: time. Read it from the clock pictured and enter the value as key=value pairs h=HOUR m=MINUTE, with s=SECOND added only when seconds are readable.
h=7 m=50
